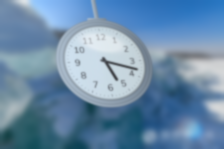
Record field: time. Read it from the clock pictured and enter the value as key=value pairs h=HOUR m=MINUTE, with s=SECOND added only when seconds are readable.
h=5 m=18
